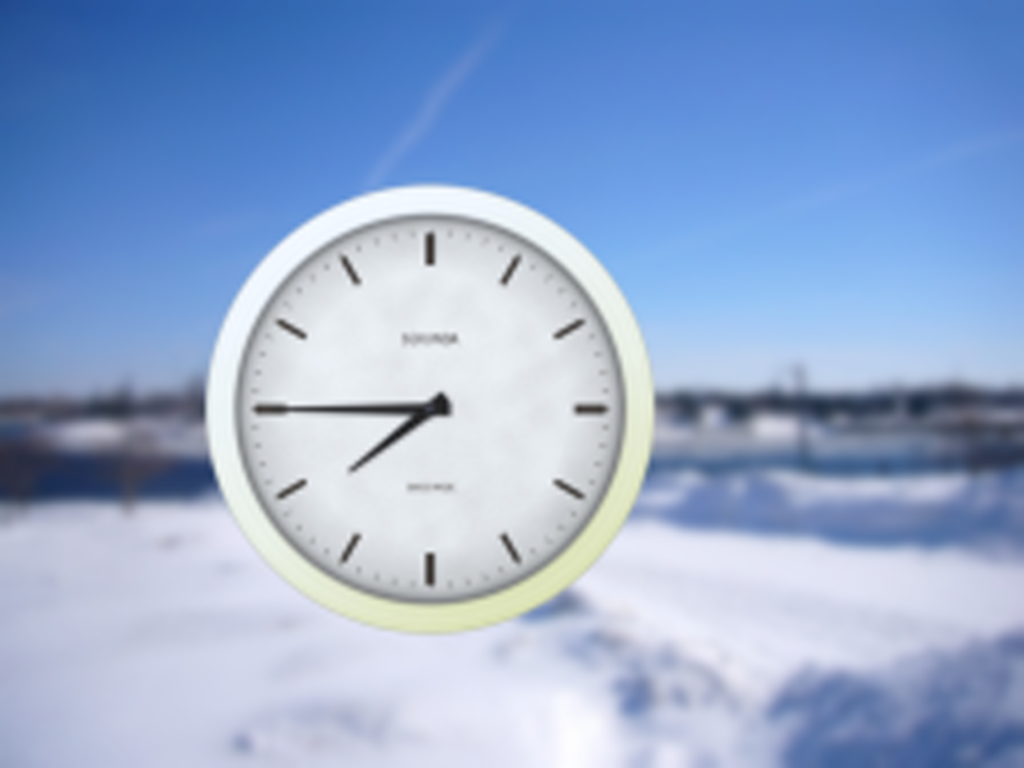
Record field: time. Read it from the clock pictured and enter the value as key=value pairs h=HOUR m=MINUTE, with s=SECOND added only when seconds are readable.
h=7 m=45
